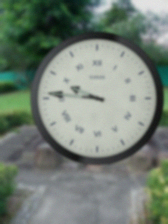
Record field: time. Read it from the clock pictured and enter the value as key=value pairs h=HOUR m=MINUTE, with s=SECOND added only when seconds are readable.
h=9 m=46
